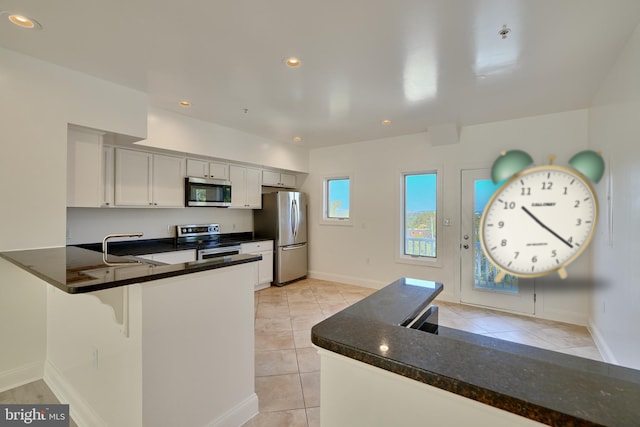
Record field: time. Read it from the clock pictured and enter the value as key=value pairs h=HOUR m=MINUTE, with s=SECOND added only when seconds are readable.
h=10 m=21
